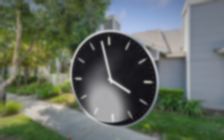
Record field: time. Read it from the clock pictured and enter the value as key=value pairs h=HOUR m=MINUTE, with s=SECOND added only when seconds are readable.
h=3 m=58
